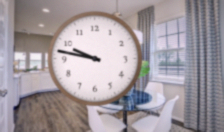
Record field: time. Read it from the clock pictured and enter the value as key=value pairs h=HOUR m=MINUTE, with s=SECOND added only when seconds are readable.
h=9 m=47
